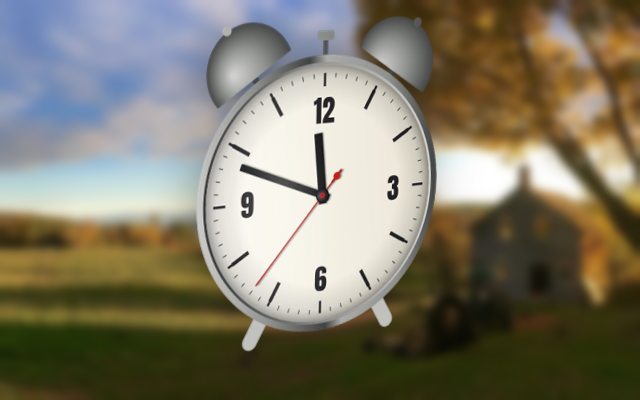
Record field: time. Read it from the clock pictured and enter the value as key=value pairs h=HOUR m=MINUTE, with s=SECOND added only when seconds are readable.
h=11 m=48 s=37
